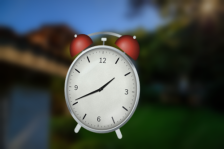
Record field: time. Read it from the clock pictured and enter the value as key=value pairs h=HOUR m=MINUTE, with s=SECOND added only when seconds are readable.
h=1 m=41
